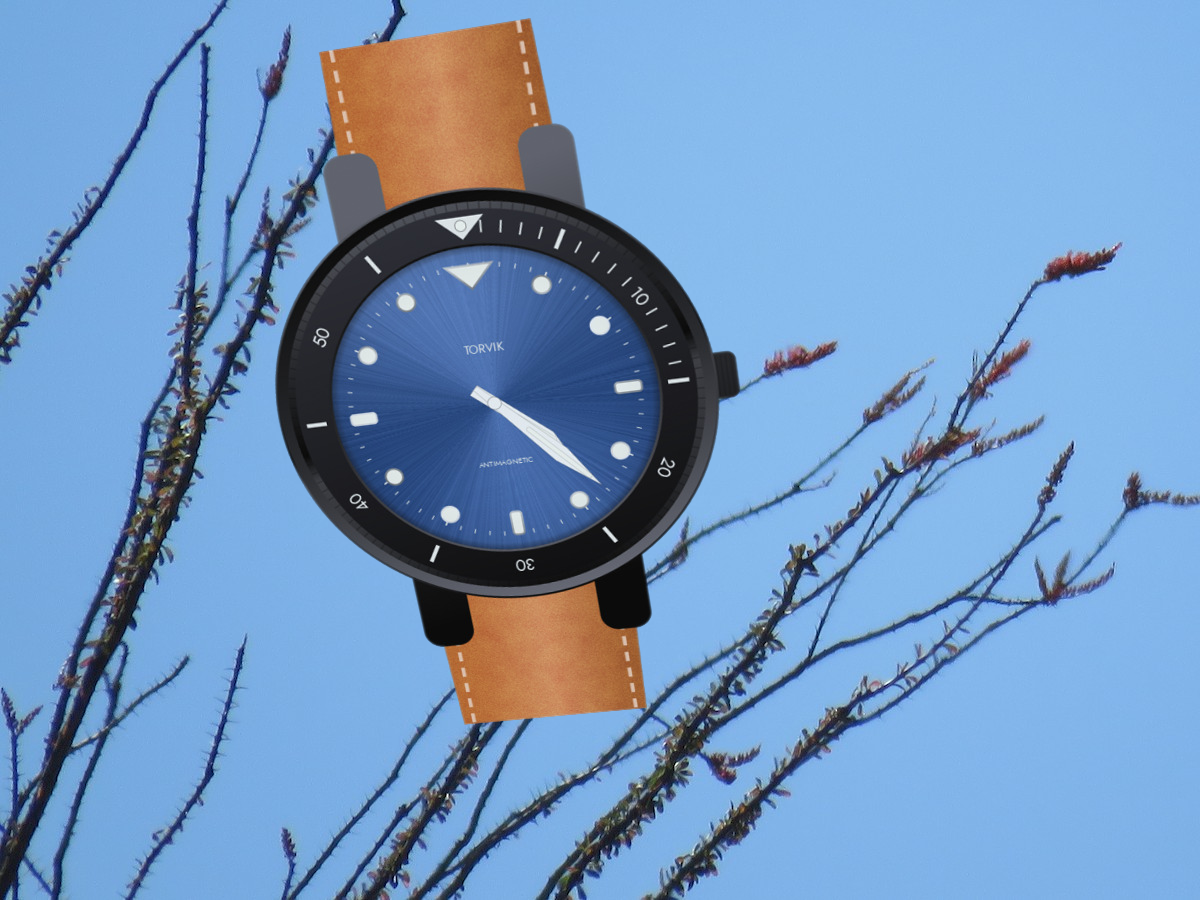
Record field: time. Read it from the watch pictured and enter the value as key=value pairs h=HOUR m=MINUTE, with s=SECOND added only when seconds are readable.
h=4 m=23
